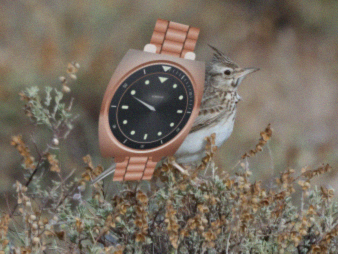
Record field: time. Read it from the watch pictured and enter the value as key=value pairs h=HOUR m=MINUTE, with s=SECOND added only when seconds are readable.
h=9 m=49
